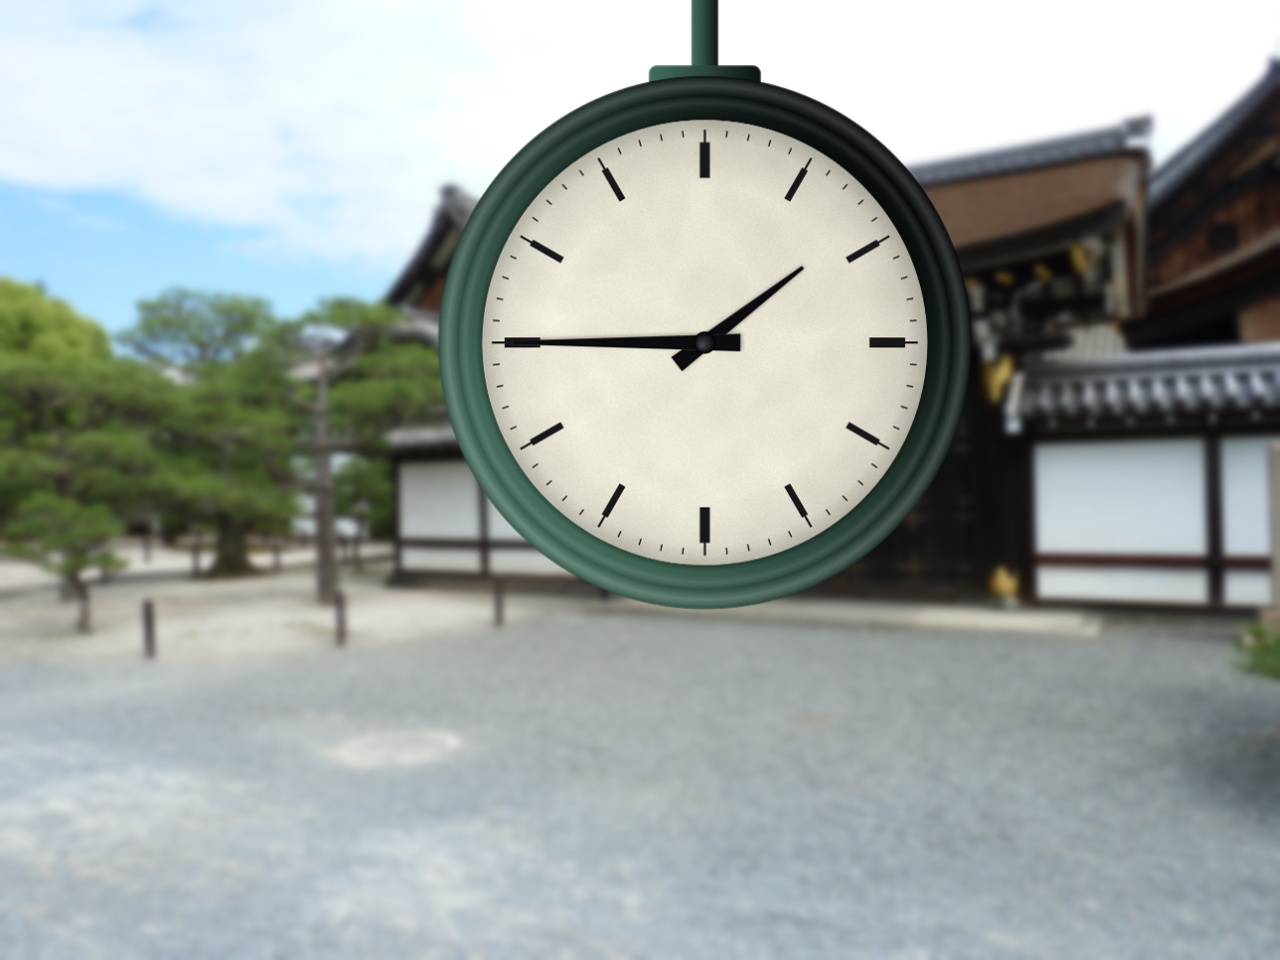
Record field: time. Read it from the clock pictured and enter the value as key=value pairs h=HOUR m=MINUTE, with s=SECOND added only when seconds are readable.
h=1 m=45
